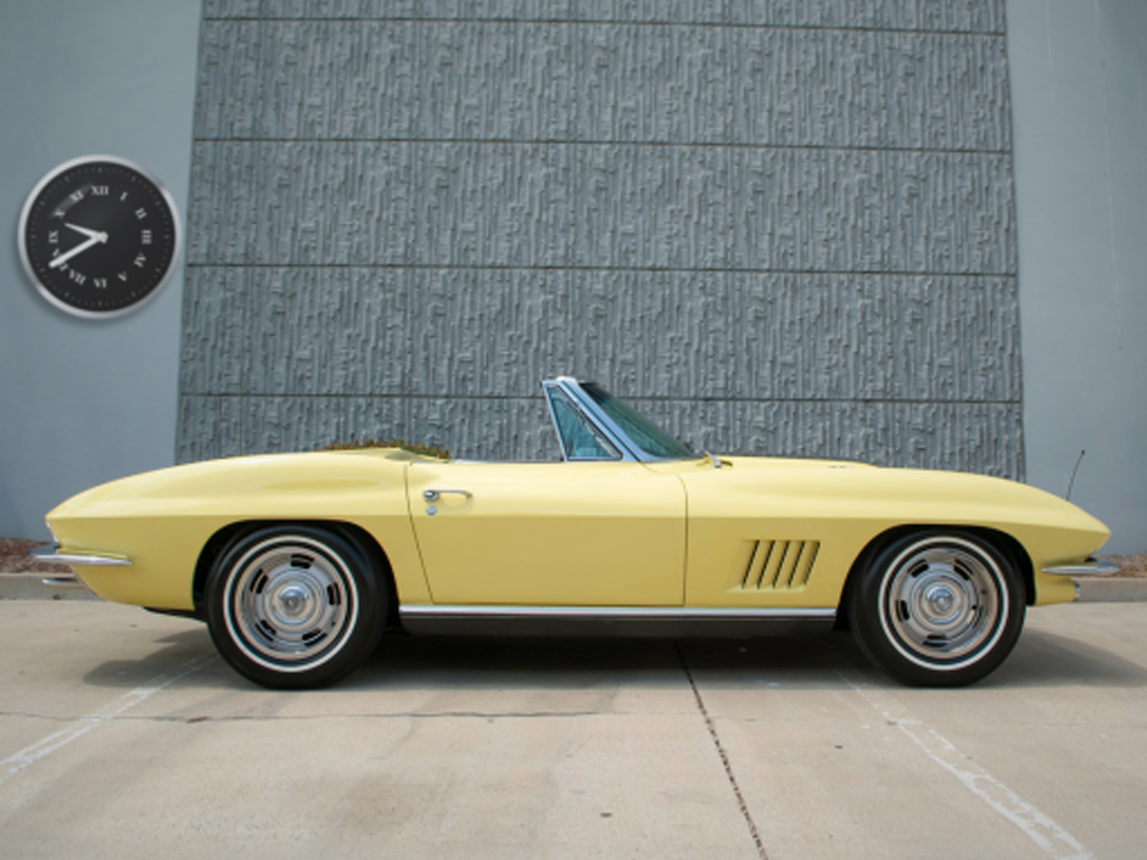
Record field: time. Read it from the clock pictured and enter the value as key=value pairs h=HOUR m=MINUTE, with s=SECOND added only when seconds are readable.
h=9 m=40
